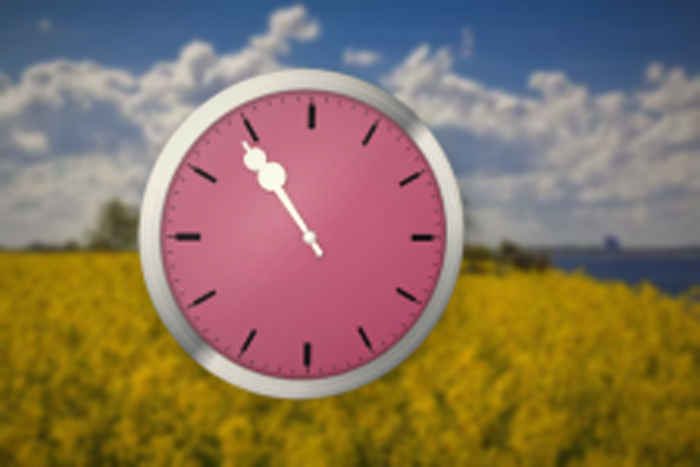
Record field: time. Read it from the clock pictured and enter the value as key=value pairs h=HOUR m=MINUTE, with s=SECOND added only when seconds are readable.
h=10 m=54
